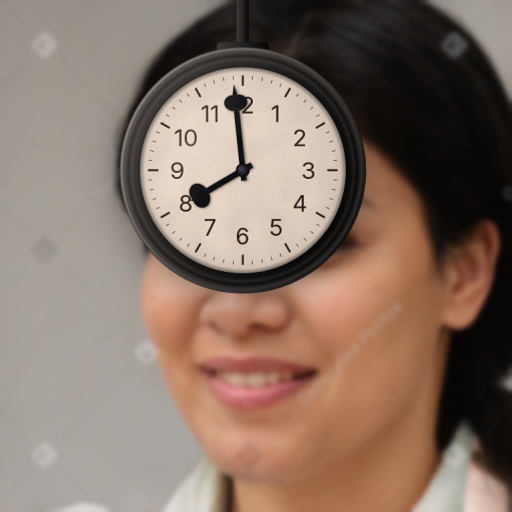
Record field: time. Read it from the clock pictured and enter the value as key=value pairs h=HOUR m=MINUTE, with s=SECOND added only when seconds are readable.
h=7 m=59
